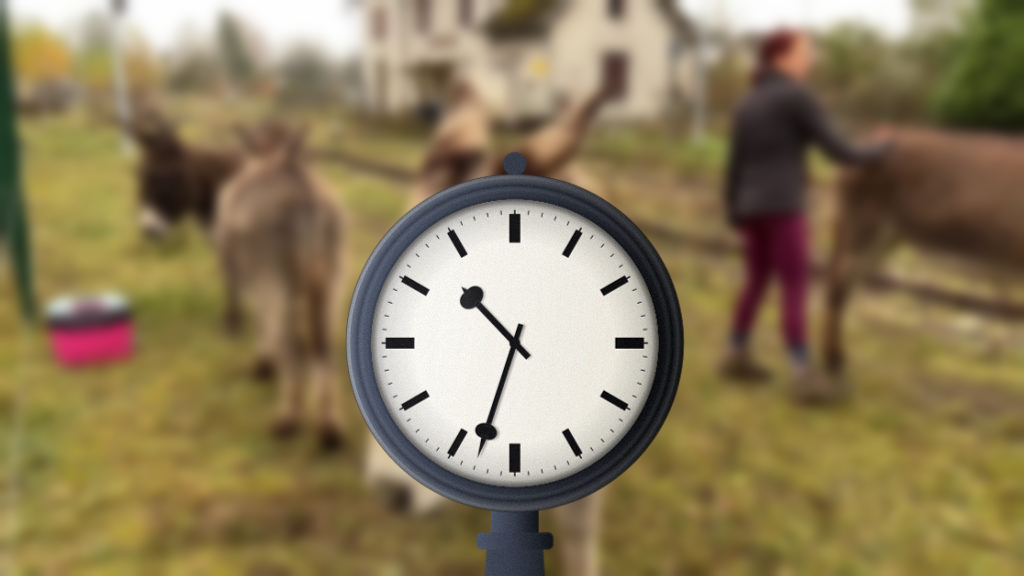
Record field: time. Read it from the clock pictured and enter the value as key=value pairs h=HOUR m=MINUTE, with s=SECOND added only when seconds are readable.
h=10 m=33
